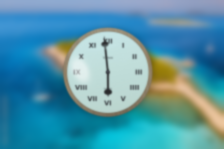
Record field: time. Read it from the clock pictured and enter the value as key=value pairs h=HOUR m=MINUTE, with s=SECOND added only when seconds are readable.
h=5 m=59
